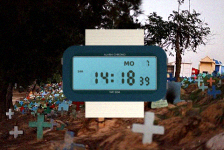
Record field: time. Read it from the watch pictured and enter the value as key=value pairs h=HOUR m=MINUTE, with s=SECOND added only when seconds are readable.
h=14 m=18 s=39
